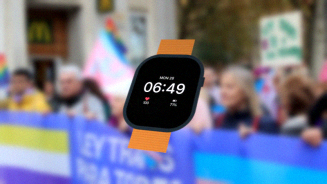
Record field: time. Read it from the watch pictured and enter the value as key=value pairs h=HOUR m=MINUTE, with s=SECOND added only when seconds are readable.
h=6 m=49
